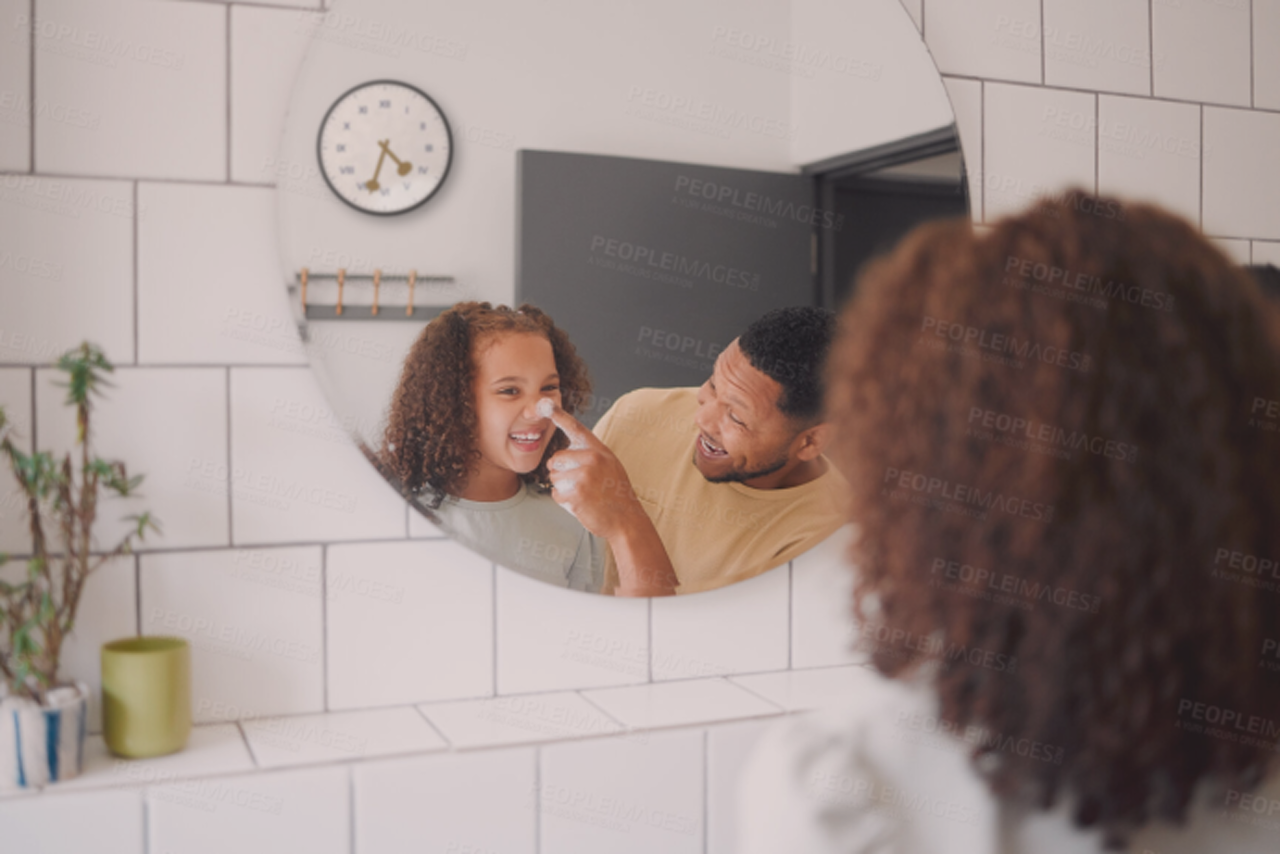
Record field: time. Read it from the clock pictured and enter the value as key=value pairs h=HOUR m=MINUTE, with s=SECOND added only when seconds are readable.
h=4 m=33
